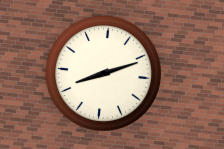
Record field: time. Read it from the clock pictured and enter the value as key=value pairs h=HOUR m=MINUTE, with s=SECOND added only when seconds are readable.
h=8 m=11
